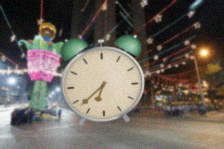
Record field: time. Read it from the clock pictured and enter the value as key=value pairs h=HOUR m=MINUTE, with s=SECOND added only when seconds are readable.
h=6 m=38
